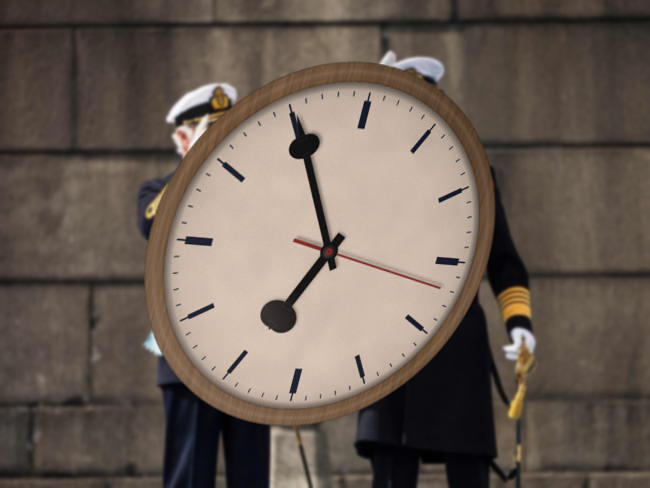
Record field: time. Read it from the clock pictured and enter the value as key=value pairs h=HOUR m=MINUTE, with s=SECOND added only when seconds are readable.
h=6 m=55 s=17
